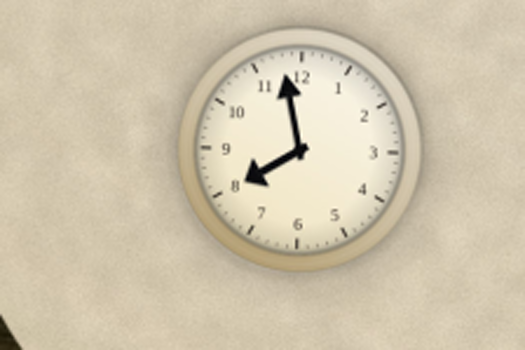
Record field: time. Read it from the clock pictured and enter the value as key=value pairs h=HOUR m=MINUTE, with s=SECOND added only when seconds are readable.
h=7 m=58
